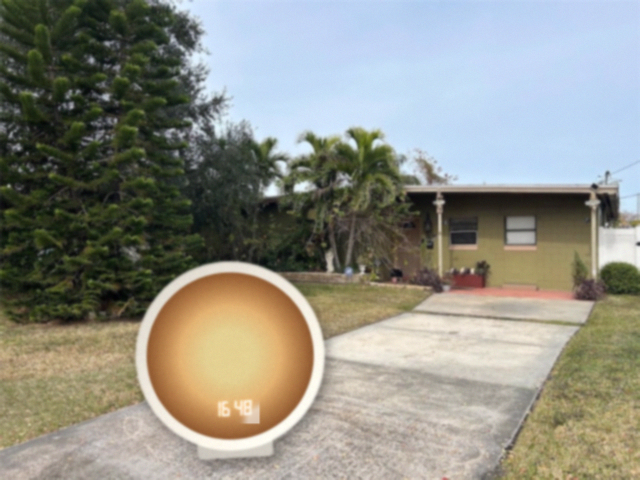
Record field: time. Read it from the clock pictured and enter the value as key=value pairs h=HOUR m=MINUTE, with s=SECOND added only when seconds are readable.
h=16 m=48
